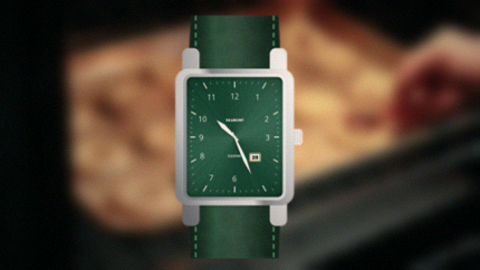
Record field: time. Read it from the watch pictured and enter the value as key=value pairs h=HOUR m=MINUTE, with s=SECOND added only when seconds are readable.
h=10 m=26
